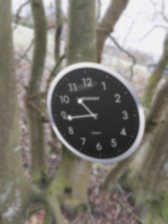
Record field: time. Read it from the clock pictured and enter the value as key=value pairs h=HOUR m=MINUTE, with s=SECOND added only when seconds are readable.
h=10 m=44
